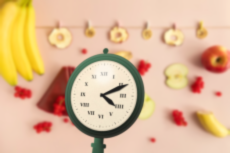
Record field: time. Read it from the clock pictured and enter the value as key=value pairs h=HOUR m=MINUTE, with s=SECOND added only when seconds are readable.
h=4 m=11
